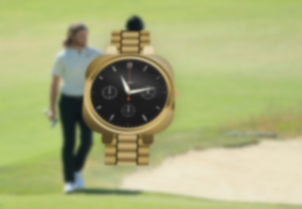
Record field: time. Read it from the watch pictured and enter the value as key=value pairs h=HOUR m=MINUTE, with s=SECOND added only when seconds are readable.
h=11 m=13
